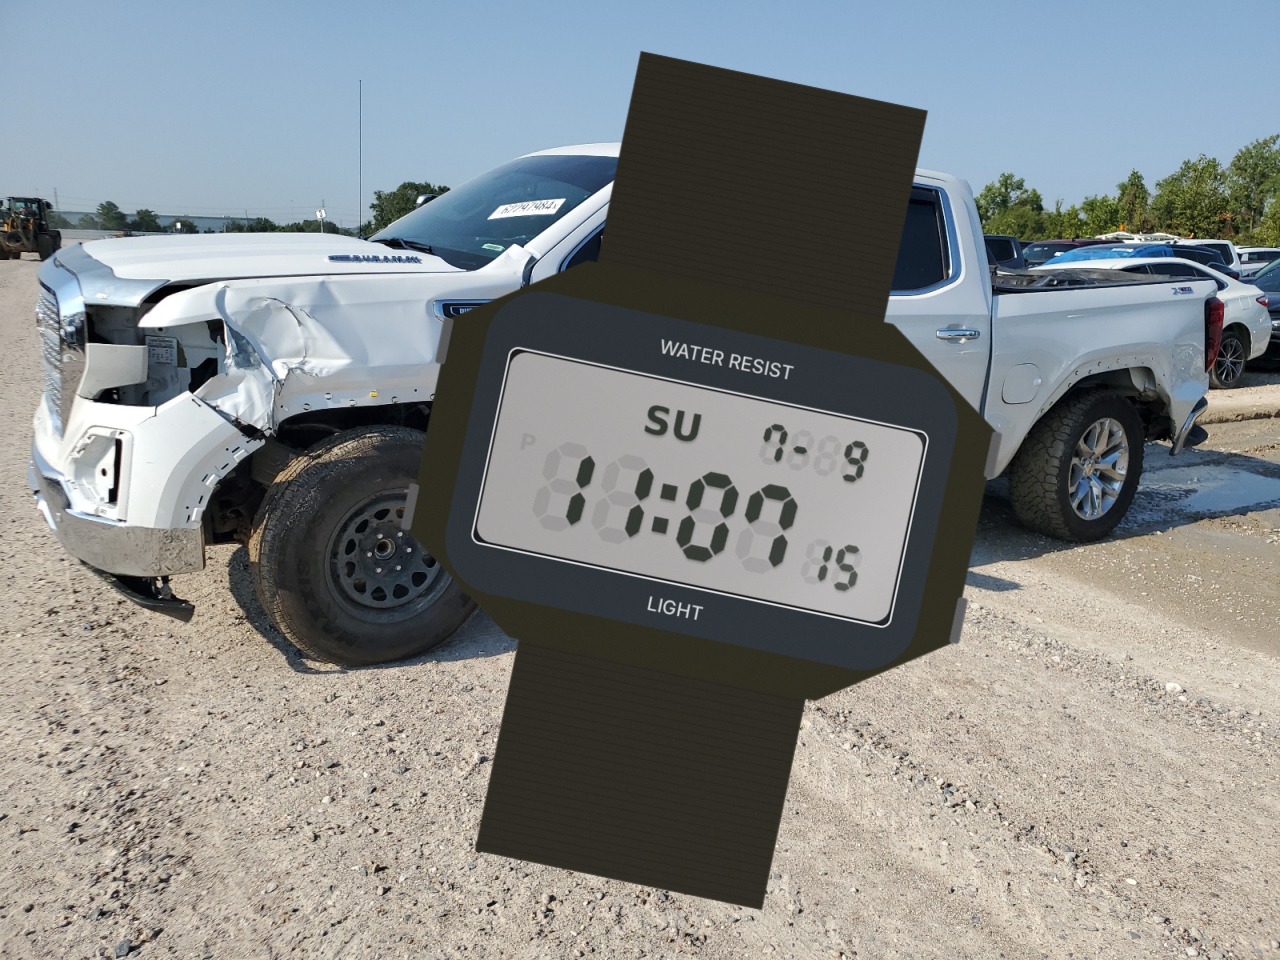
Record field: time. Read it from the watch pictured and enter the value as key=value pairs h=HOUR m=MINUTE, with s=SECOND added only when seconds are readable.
h=11 m=7 s=15
